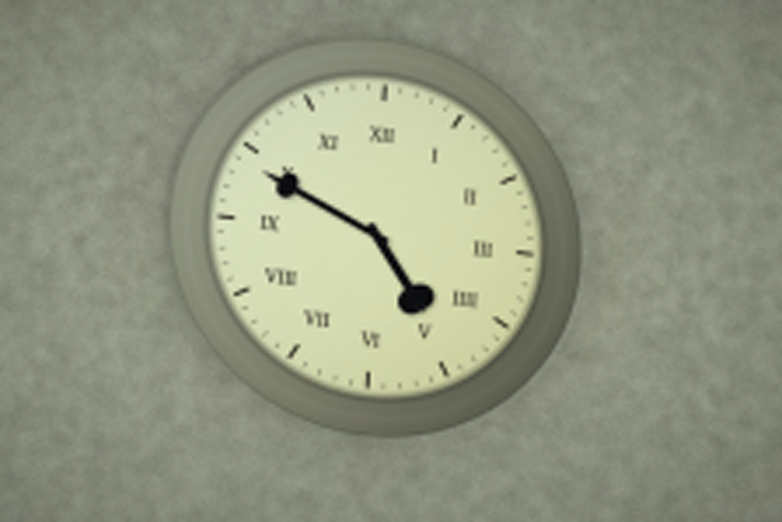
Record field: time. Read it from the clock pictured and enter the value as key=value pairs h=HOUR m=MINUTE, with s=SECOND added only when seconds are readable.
h=4 m=49
